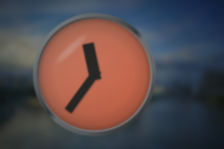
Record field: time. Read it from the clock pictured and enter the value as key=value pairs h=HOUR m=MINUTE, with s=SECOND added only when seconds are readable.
h=11 m=36
